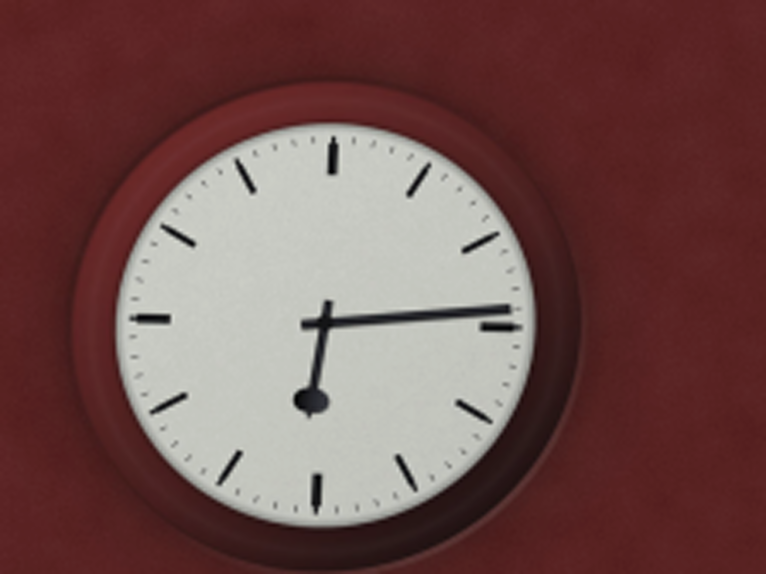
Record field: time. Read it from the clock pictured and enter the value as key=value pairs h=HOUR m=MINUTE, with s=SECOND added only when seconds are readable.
h=6 m=14
